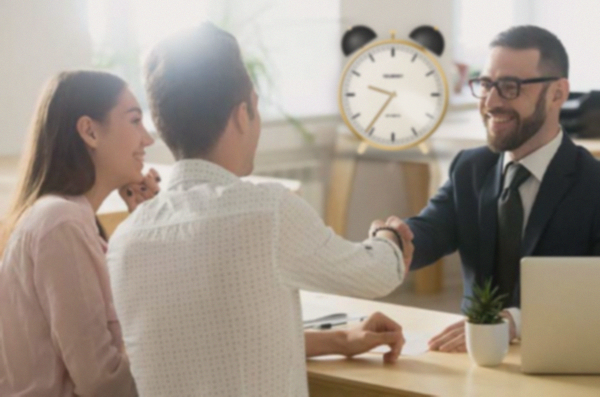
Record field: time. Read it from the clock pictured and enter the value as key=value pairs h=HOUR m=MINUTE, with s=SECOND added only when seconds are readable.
h=9 m=36
